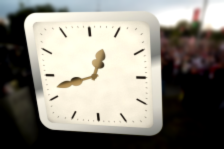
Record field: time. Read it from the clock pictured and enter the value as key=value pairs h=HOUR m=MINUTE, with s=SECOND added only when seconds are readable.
h=12 m=42
